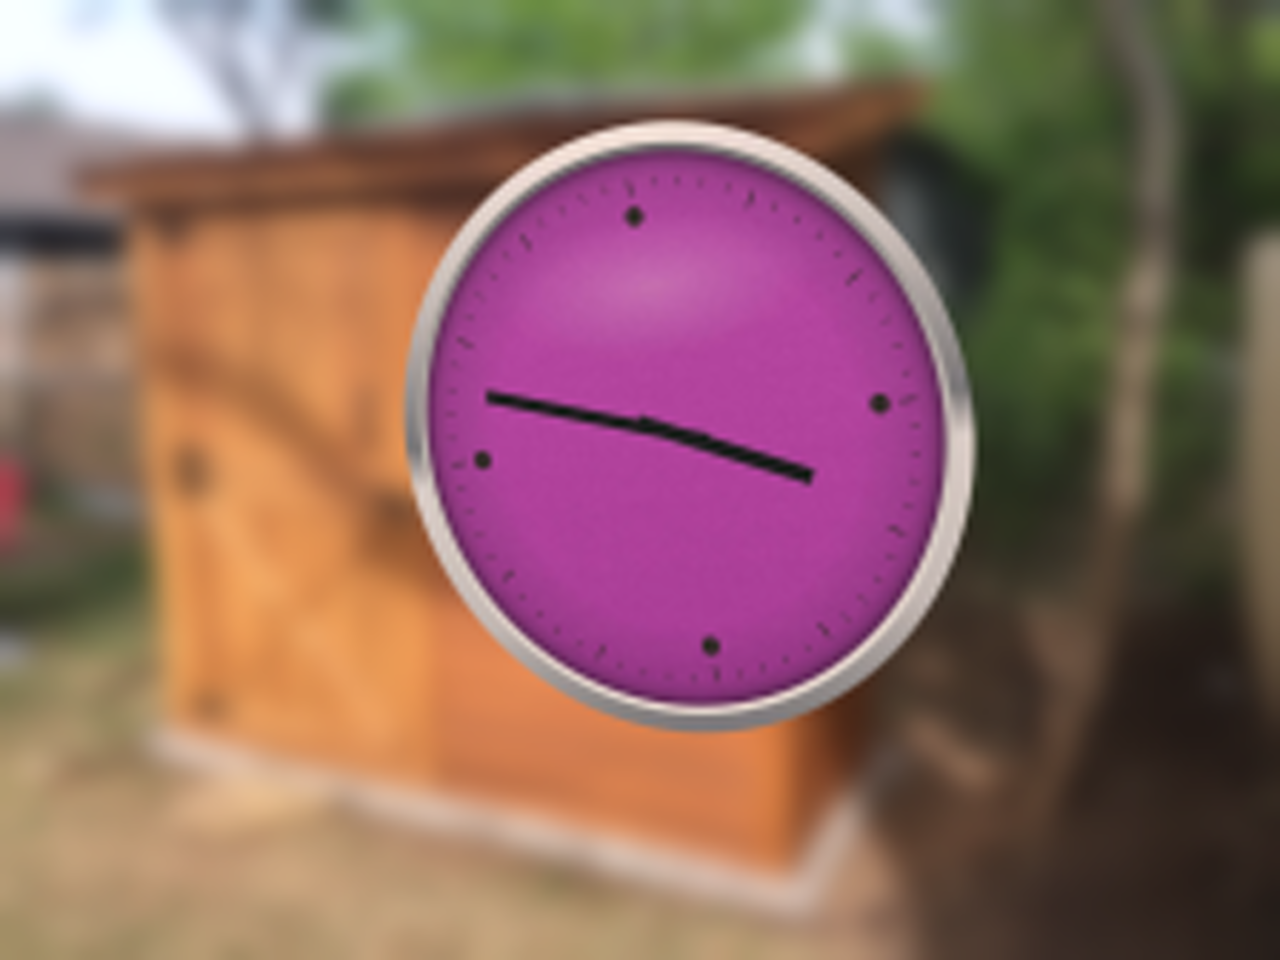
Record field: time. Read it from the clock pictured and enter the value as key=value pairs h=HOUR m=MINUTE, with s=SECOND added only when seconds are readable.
h=3 m=48
